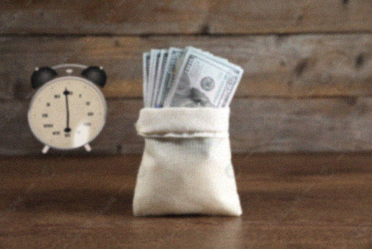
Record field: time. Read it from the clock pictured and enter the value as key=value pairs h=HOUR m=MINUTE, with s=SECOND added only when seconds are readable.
h=5 m=59
